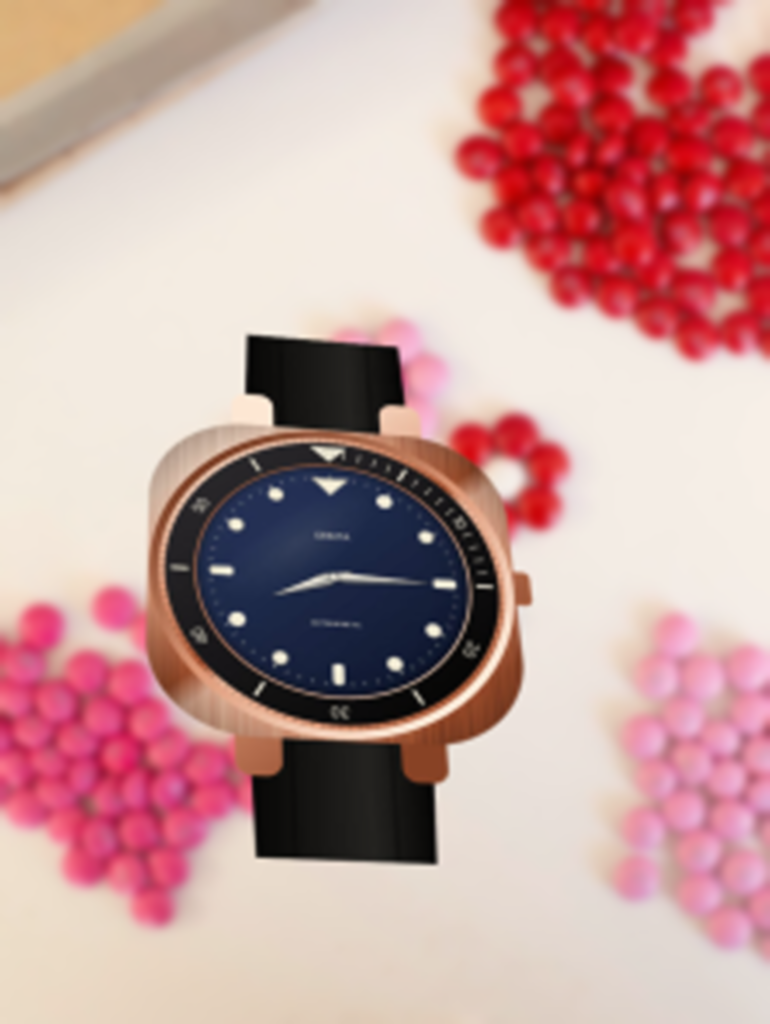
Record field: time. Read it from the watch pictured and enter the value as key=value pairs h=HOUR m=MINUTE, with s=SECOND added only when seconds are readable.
h=8 m=15
